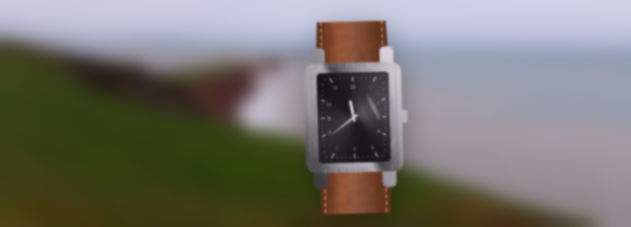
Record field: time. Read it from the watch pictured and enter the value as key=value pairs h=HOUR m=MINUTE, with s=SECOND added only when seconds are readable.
h=11 m=39
